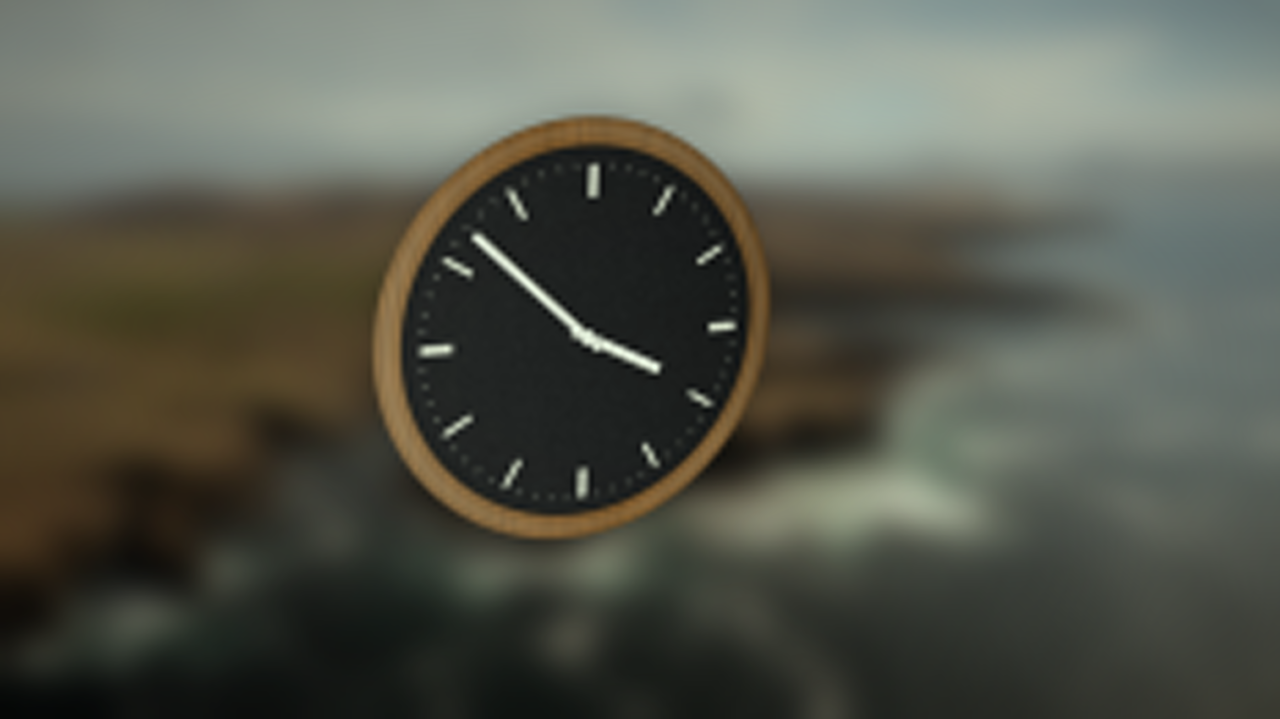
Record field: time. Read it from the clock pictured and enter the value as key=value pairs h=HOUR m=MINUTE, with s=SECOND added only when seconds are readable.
h=3 m=52
